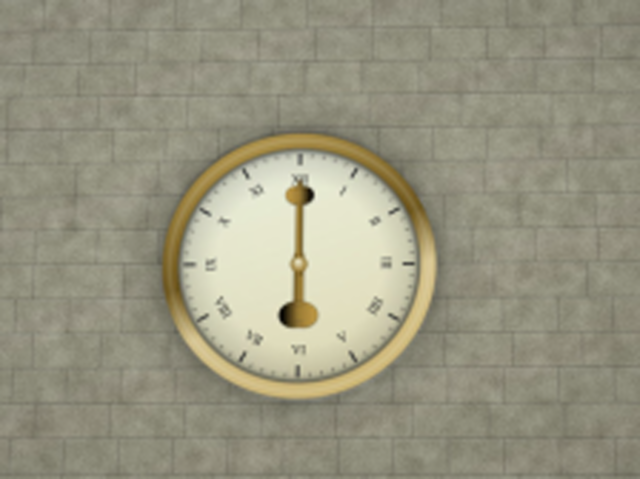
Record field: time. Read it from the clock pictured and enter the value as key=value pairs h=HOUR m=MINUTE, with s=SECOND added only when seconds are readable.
h=6 m=0
